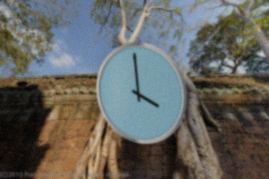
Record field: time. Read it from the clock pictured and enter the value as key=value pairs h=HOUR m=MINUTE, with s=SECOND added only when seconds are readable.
h=4 m=0
